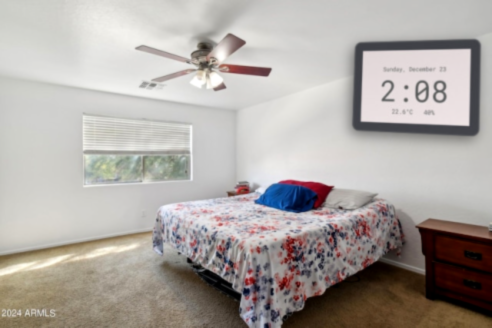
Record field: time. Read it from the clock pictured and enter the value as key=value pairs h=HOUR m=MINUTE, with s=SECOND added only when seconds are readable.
h=2 m=8
